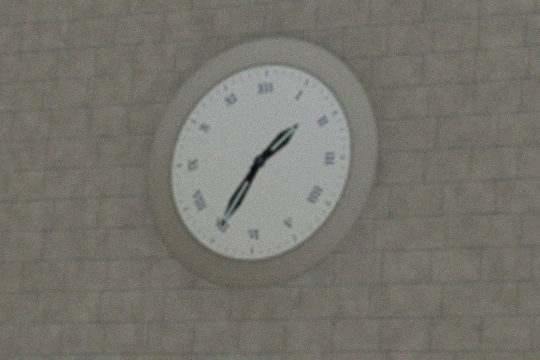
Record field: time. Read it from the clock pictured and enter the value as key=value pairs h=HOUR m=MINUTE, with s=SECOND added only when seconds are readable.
h=1 m=35
